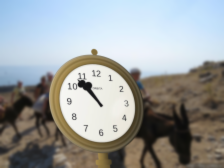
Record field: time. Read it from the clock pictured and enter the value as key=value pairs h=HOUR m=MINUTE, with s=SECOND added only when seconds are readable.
h=10 m=53
